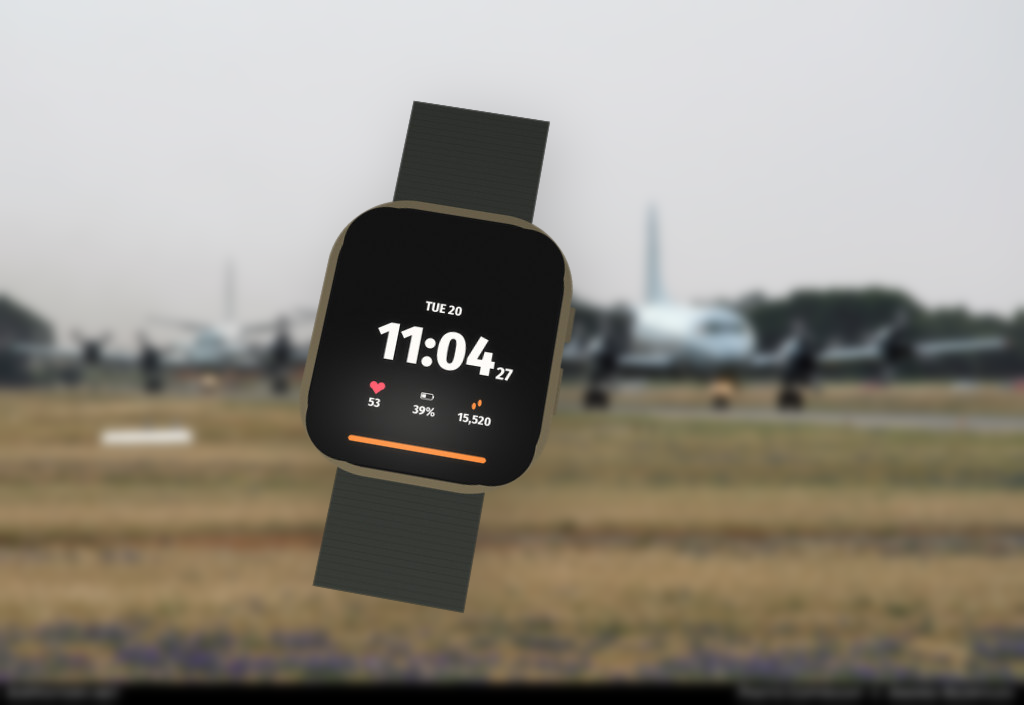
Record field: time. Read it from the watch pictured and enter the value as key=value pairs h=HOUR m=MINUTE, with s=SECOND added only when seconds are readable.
h=11 m=4 s=27
